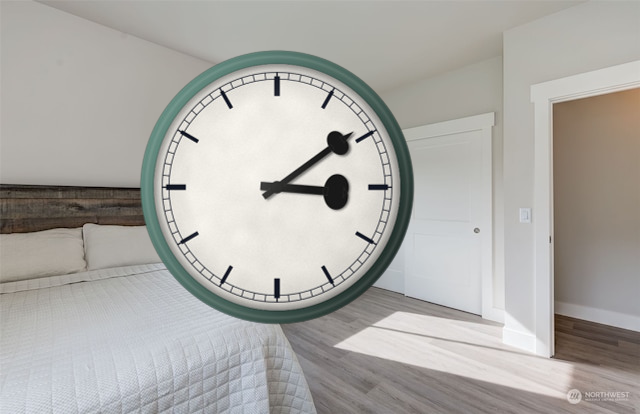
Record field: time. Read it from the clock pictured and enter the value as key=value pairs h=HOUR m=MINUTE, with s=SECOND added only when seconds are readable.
h=3 m=9
